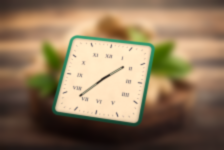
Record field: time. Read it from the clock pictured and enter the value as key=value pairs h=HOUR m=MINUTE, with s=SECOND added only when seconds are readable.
h=1 m=37
